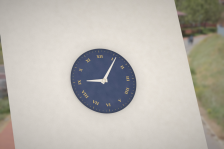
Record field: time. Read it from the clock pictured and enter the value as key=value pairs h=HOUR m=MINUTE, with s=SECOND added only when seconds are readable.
h=9 m=6
